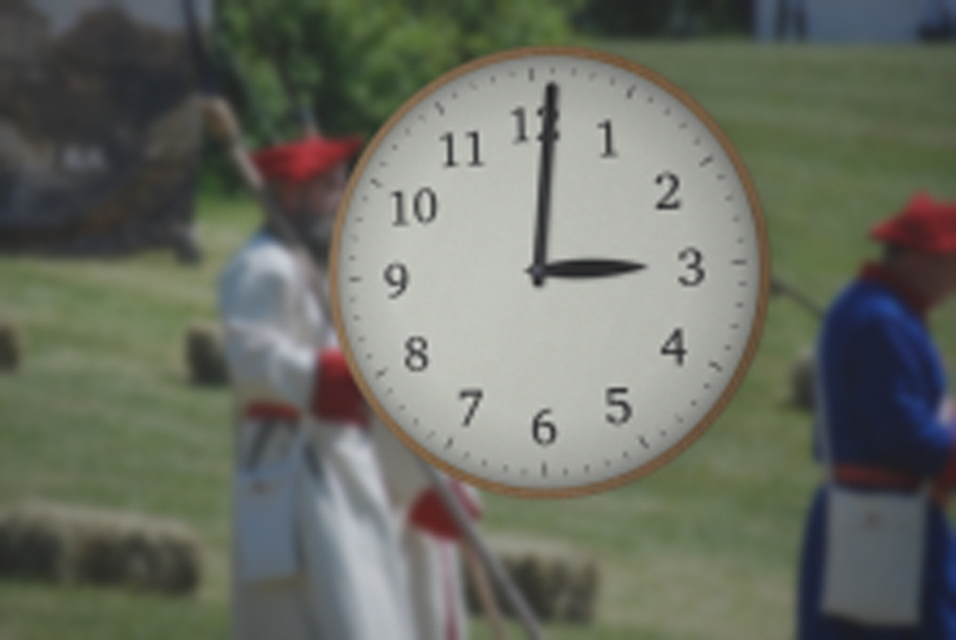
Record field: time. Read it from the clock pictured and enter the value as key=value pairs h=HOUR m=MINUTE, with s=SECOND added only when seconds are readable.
h=3 m=1
